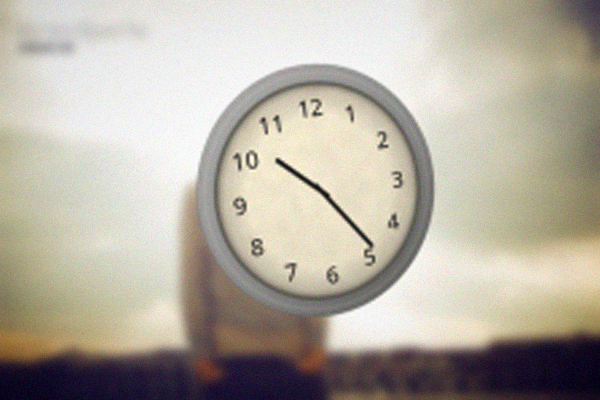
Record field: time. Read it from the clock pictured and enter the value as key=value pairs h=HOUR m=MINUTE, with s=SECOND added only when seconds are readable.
h=10 m=24
